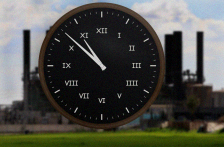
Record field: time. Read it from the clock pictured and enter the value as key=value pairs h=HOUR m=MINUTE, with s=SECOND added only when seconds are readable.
h=10 m=52
